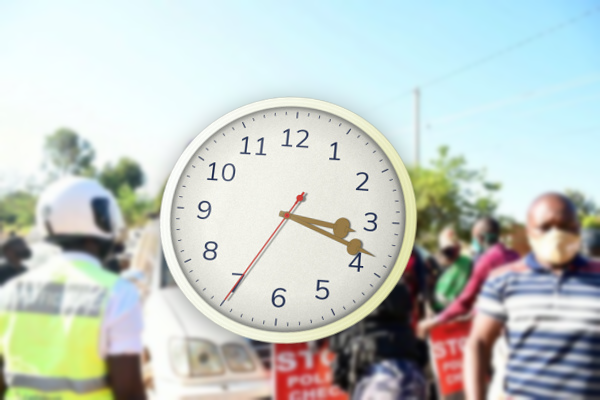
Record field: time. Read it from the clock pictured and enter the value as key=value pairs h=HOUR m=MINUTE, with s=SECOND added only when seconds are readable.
h=3 m=18 s=35
